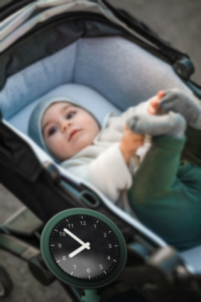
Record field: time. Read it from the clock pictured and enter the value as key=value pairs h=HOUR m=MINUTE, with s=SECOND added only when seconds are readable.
h=7 m=52
